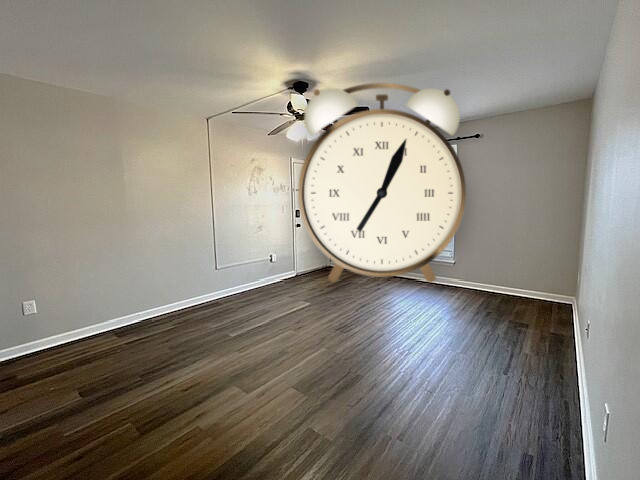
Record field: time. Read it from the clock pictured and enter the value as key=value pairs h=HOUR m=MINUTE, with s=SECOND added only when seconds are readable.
h=7 m=4
